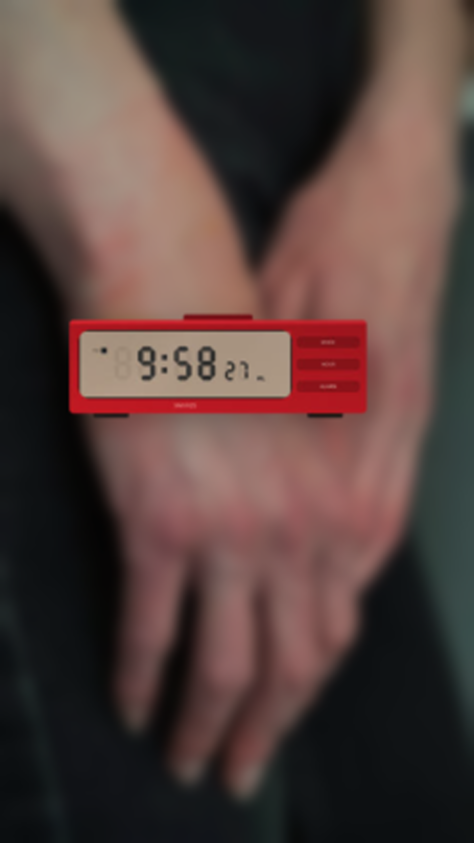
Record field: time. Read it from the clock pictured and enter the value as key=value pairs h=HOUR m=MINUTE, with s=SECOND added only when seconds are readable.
h=9 m=58 s=27
